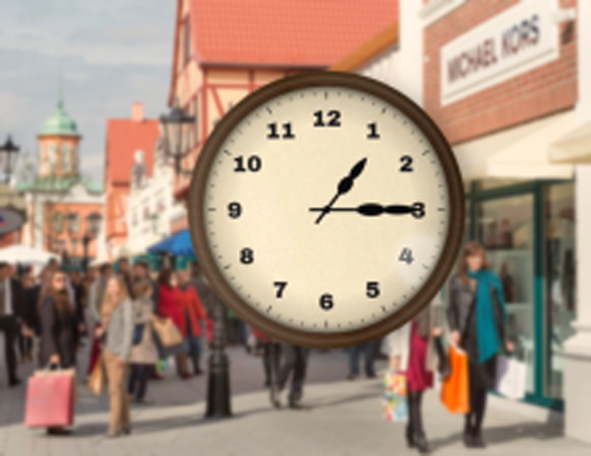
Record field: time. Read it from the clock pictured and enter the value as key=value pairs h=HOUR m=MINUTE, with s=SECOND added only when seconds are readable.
h=1 m=15
